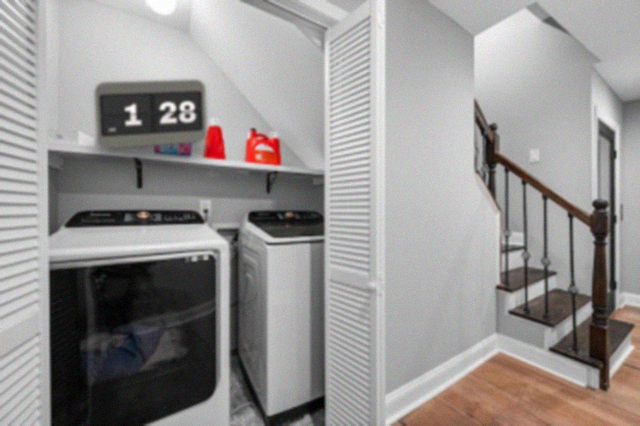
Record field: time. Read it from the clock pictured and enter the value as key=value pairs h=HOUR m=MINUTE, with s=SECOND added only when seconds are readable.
h=1 m=28
